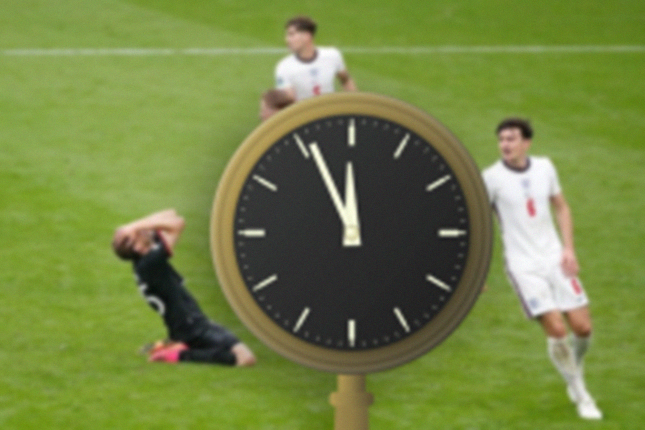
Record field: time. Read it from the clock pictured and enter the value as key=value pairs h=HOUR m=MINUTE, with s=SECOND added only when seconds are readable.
h=11 m=56
